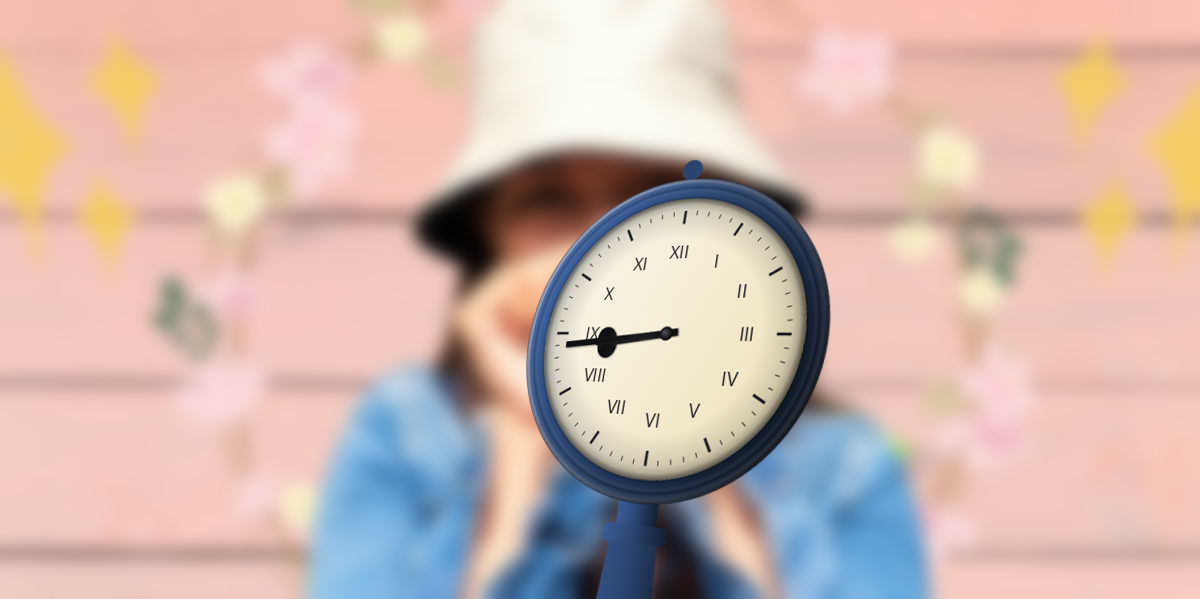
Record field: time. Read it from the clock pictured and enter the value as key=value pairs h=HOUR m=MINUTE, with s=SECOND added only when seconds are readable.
h=8 m=44
